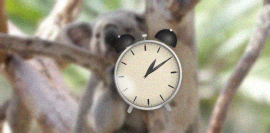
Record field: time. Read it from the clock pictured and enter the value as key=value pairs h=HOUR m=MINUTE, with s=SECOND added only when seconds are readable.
h=1 m=10
